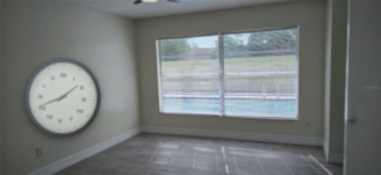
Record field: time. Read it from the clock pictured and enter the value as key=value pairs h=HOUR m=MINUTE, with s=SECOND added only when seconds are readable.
h=1 m=41
